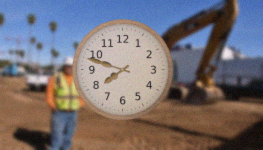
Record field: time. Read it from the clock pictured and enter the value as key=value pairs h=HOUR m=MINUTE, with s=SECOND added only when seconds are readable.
h=7 m=48
